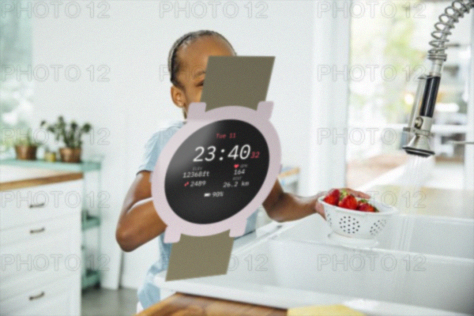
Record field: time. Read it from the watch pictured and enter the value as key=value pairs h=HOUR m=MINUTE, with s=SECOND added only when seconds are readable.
h=23 m=40
